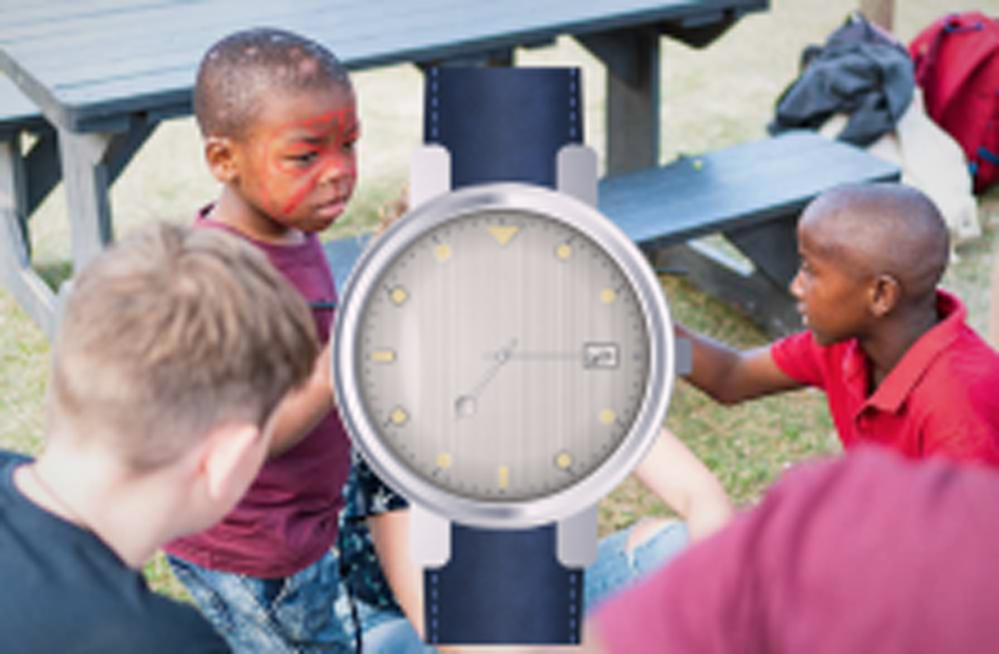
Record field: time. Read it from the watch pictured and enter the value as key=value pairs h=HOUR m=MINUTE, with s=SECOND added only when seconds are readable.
h=7 m=15
